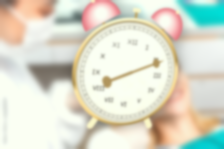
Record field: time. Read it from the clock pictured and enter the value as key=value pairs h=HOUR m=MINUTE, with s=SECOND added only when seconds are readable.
h=8 m=11
